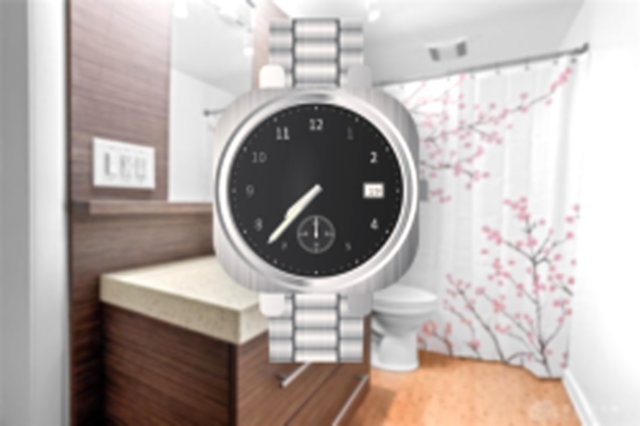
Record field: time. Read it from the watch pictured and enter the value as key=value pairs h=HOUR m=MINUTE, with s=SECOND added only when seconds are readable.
h=7 m=37
